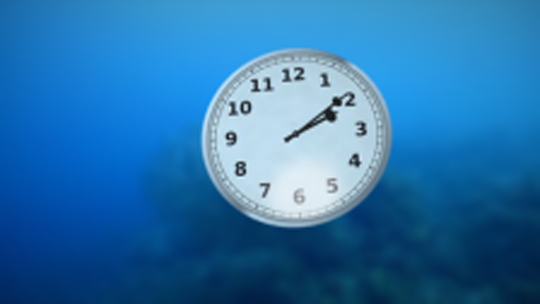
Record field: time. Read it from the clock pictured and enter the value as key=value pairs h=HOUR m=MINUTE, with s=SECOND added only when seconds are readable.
h=2 m=9
